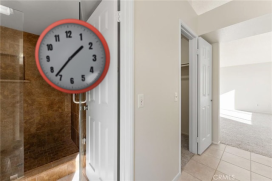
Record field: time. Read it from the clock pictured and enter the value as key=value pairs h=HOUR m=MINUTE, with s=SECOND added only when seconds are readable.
h=1 m=37
